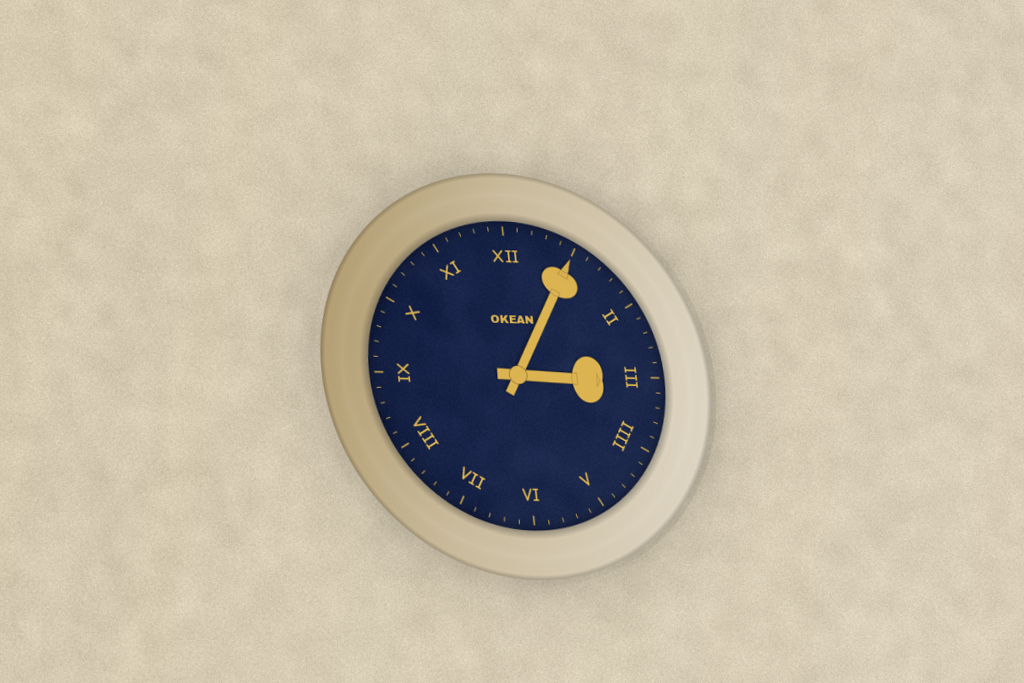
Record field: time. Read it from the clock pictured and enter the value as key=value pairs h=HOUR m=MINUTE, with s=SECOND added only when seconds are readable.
h=3 m=5
